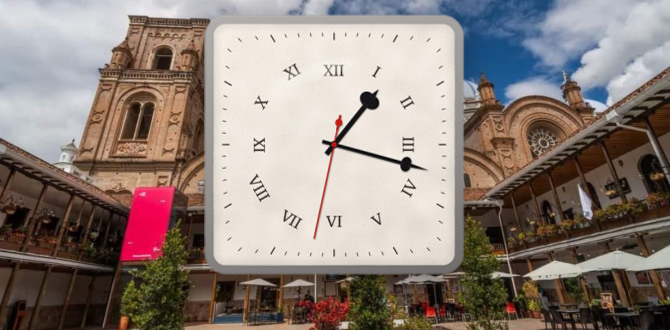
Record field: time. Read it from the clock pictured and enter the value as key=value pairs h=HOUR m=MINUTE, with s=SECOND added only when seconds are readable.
h=1 m=17 s=32
